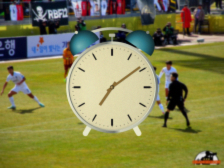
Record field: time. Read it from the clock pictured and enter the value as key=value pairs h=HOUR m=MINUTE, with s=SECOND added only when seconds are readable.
h=7 m=9
